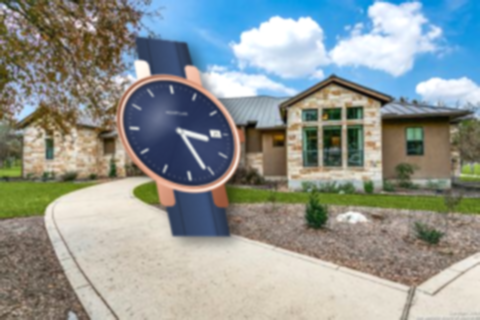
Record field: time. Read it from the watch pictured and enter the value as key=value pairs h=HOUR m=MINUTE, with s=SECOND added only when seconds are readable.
h=3 m=26
